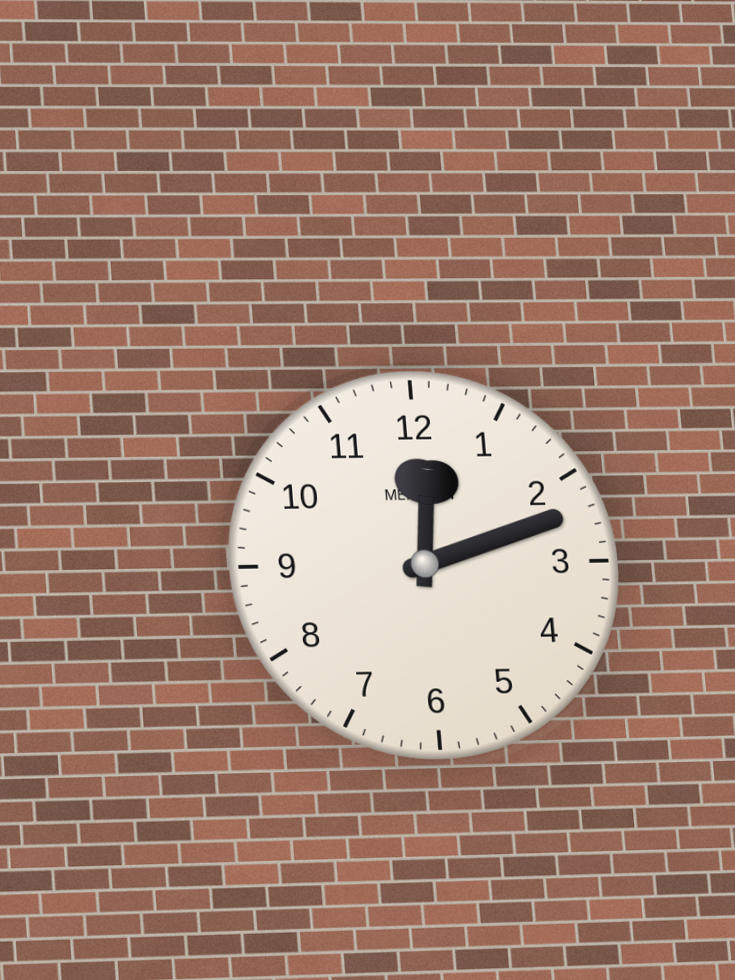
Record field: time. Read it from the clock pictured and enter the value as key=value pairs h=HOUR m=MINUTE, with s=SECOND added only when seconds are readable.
h=12 m=12
